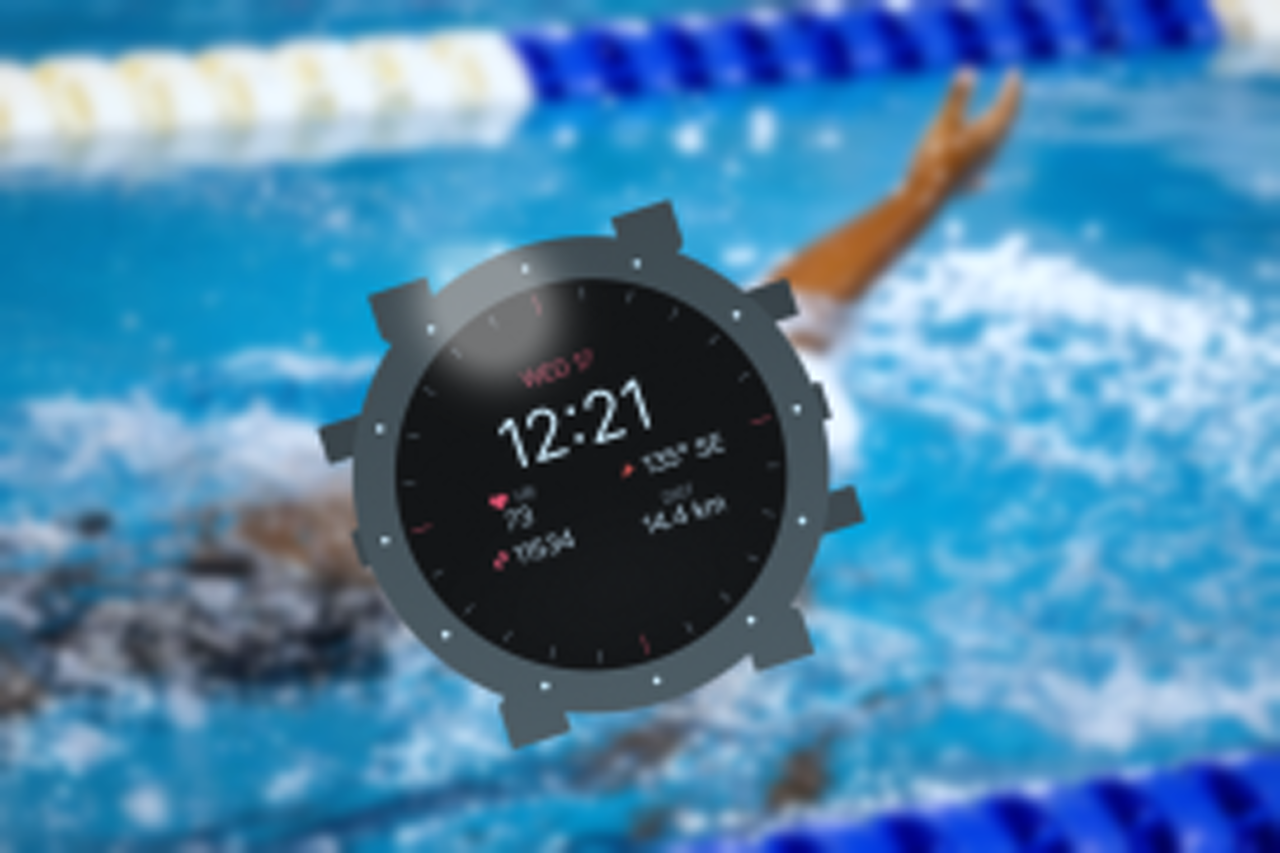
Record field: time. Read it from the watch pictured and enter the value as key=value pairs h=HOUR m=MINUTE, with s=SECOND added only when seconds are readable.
h=12 m=21
